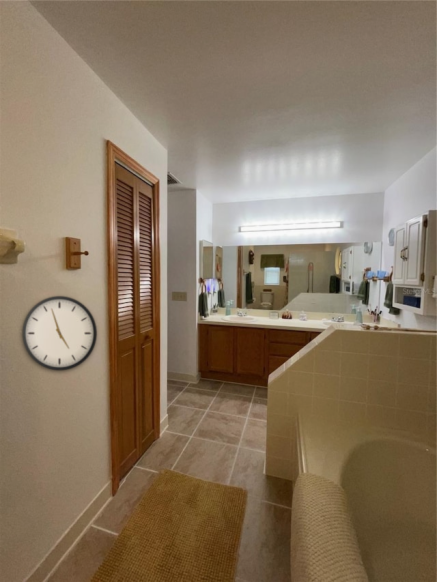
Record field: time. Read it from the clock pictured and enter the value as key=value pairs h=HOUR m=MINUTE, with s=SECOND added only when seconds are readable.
h=4 m=57
